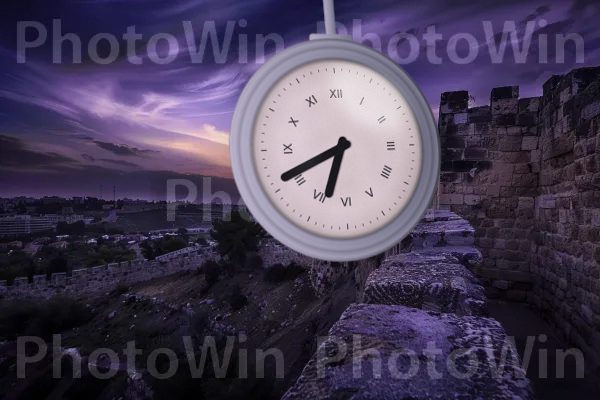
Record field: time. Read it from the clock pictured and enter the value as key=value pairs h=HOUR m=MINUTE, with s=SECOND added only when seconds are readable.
h=6 m=41
